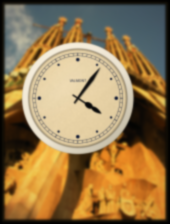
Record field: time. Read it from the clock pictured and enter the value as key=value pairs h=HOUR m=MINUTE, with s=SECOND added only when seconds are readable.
h=4 m=6
